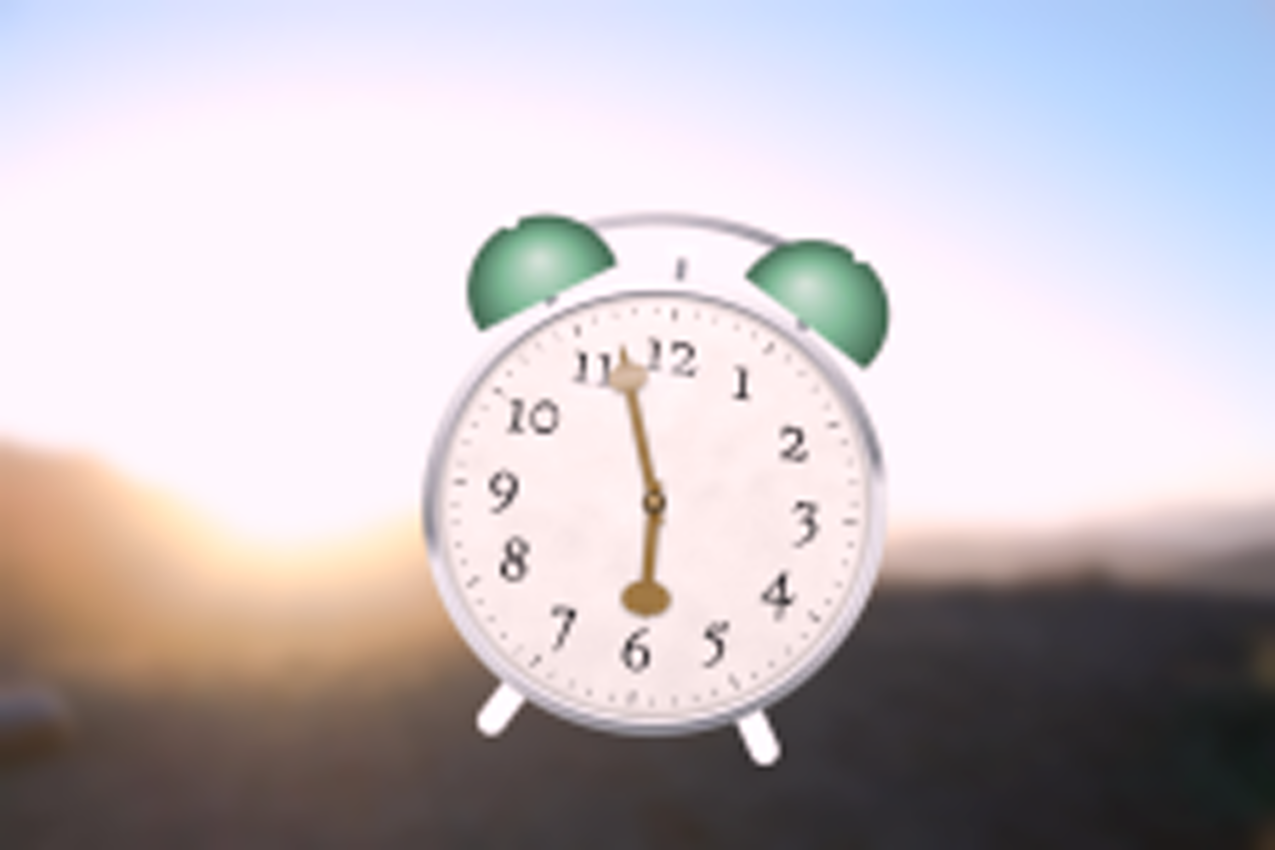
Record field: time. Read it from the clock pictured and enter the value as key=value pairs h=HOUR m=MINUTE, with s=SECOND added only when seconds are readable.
h=5 m=57
